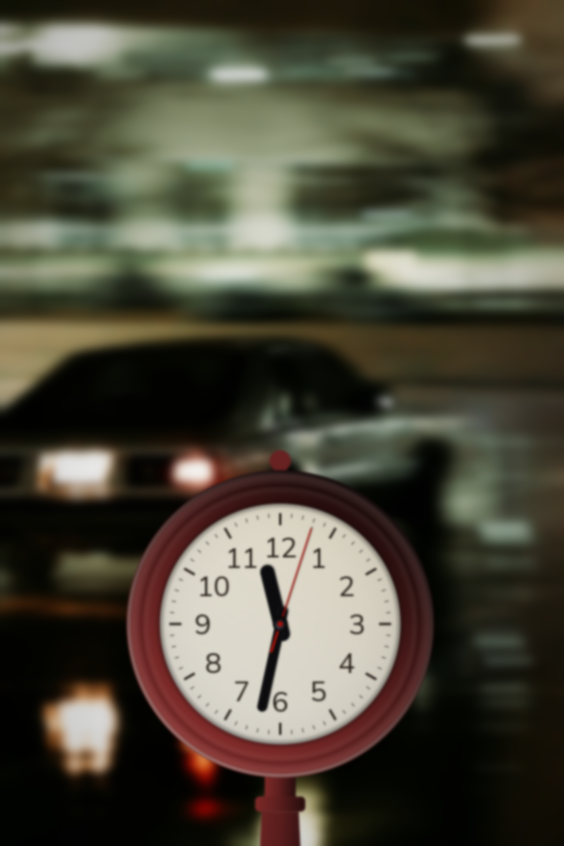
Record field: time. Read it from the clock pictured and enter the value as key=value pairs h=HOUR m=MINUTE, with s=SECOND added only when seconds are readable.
h=11 m=32 s=3
